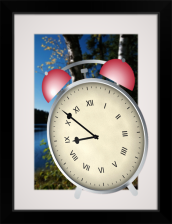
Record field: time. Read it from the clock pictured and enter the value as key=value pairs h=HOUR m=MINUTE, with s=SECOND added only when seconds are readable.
h=8 m=52
